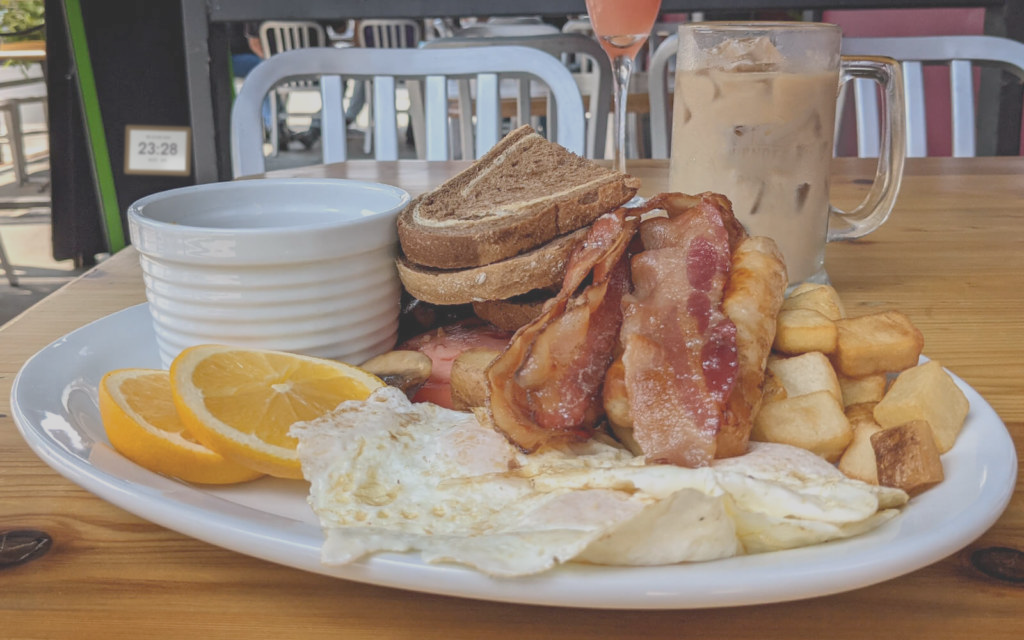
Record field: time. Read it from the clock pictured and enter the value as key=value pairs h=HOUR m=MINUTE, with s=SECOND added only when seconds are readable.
h=23 m=28
